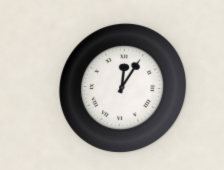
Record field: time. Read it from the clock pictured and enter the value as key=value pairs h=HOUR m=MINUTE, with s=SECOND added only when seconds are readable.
h=12 m=5
